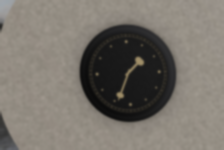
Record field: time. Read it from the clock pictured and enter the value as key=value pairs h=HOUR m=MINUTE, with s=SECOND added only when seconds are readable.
h=1 m=34
